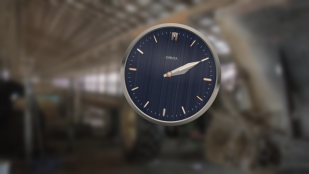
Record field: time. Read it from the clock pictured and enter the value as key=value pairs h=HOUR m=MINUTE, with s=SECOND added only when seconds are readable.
h=2 m=10
